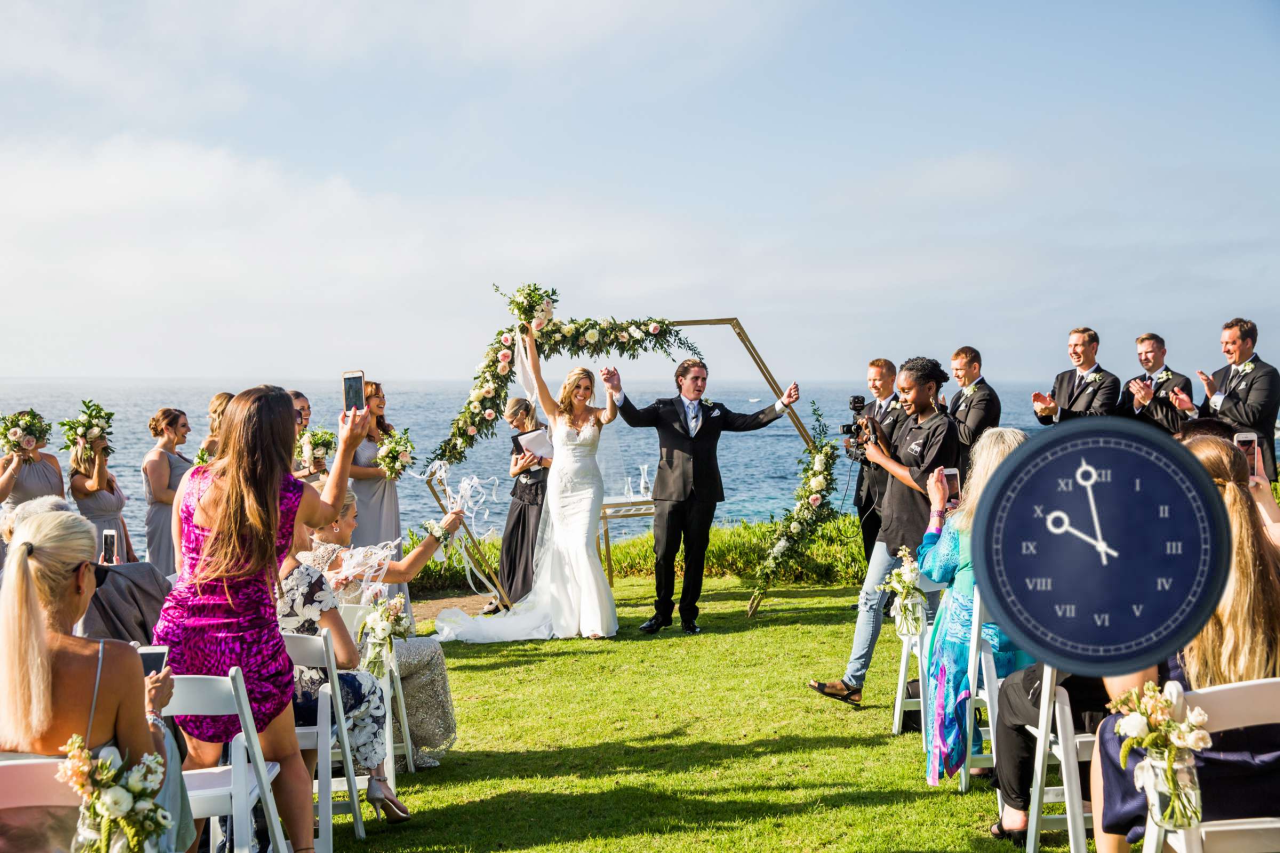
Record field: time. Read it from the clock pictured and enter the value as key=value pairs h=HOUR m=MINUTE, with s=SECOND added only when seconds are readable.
h=9 m=58
